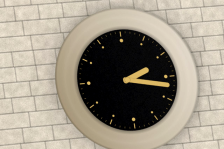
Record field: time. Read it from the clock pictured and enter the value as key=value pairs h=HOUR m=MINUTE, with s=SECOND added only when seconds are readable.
h=2 m=17
